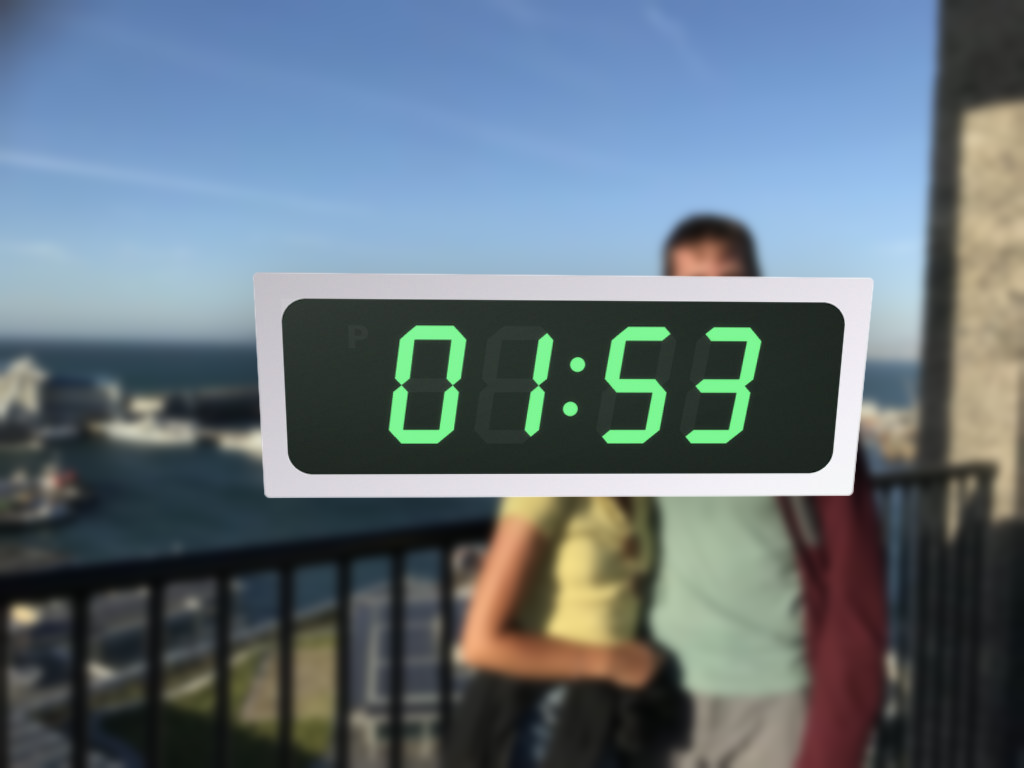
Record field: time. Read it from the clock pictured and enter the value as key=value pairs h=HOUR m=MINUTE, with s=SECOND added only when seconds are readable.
h=1 m=53
